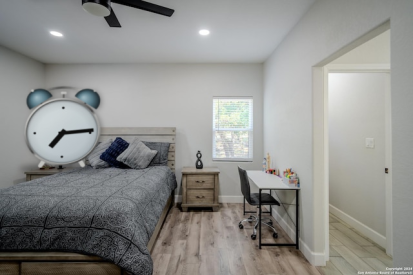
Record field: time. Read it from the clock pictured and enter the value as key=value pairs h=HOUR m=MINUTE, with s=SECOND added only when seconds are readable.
h=7 m=14
